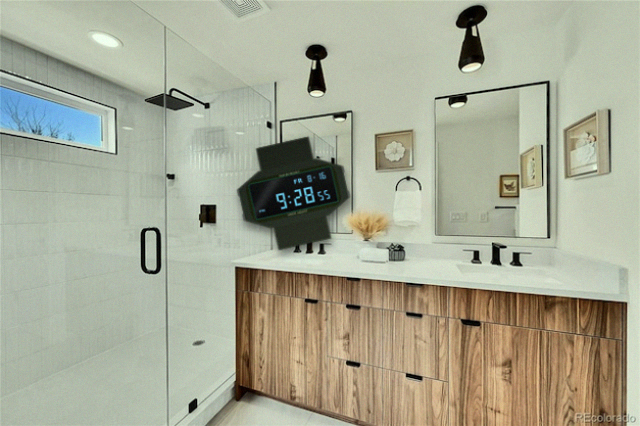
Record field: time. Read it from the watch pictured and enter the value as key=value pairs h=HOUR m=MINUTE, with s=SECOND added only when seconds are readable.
h=9 m=28 s=55
